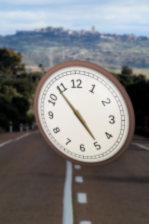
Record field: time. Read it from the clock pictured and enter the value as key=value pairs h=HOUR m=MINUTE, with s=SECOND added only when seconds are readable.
h=4 m=54
